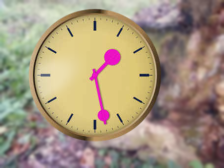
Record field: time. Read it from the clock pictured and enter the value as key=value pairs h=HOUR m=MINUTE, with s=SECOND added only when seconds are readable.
h=1 m=28
